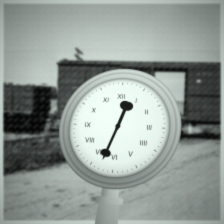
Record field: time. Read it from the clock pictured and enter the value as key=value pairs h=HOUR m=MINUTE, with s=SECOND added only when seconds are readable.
h=12 m=33
